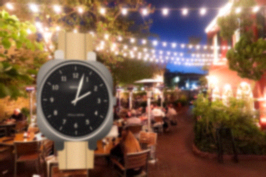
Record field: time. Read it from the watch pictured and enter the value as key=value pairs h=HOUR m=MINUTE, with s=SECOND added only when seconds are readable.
h=2 m=3
